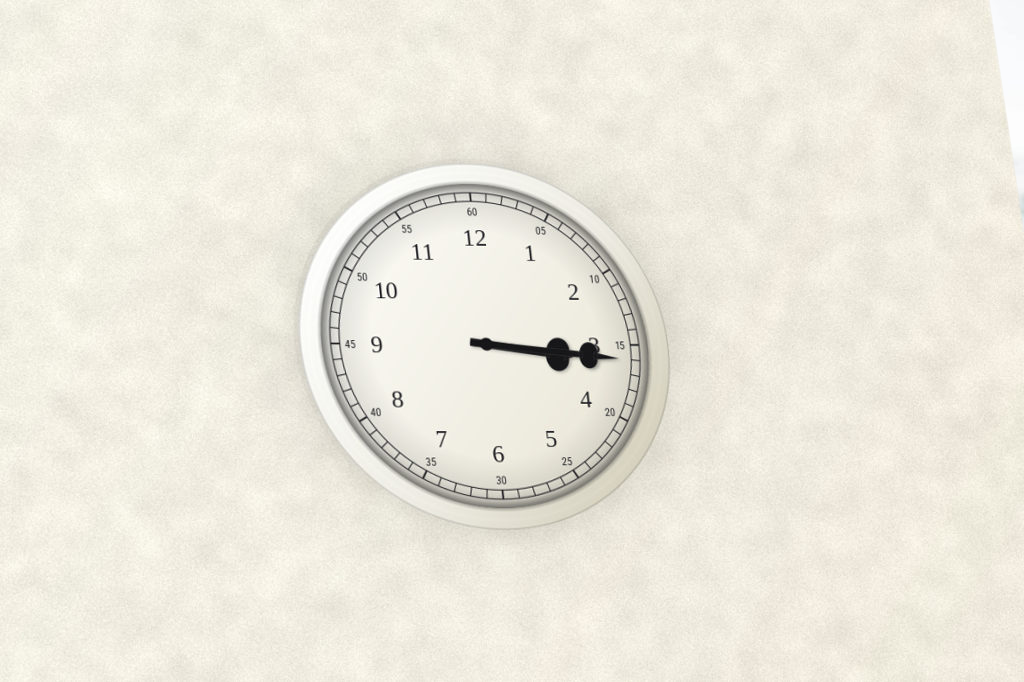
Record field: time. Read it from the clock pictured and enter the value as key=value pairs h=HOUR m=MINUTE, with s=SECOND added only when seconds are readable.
h=3 m=16
